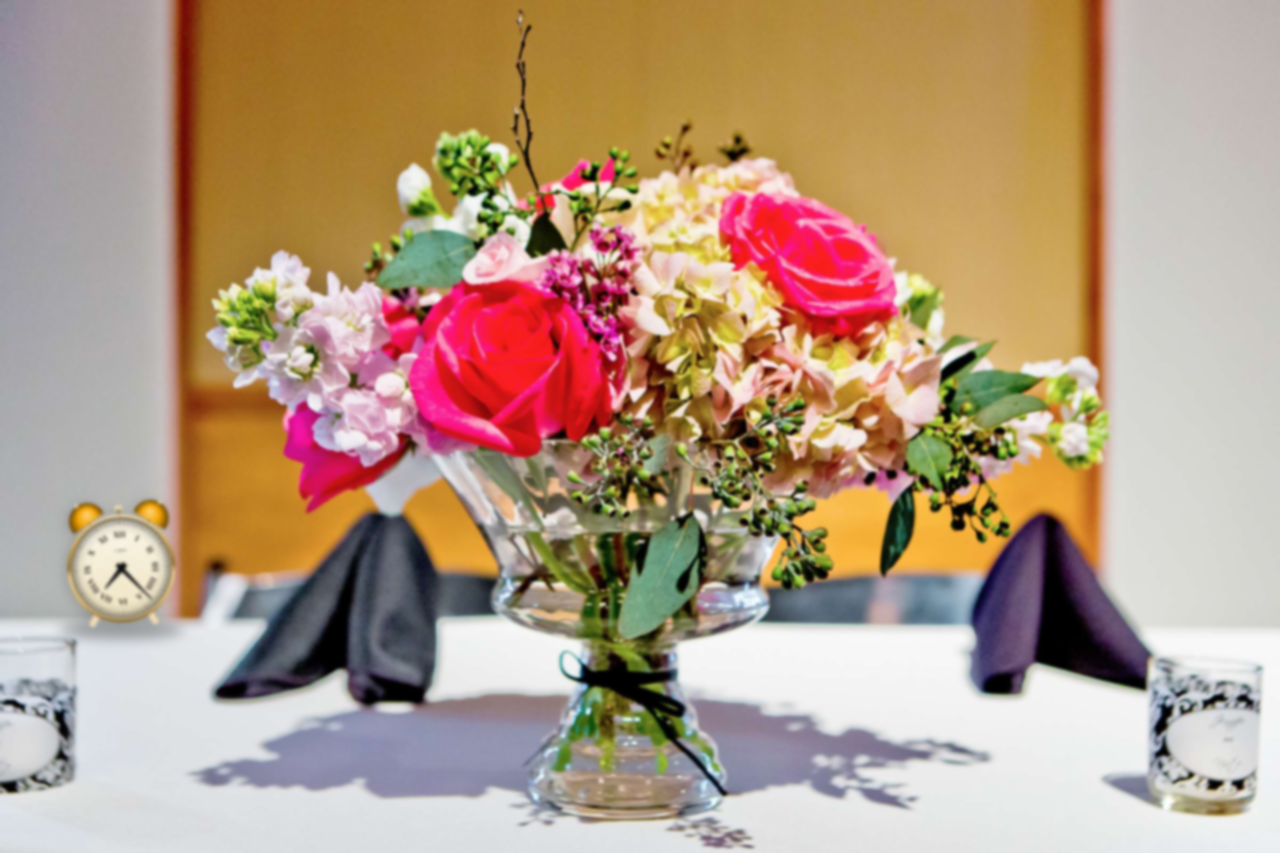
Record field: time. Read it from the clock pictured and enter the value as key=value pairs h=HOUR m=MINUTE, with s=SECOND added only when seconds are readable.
h=7 m=23
